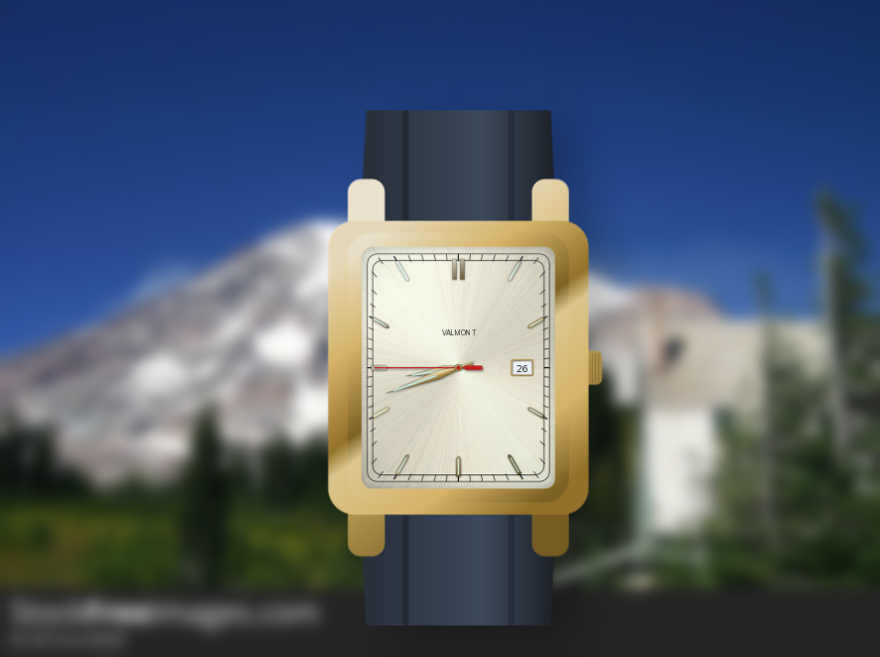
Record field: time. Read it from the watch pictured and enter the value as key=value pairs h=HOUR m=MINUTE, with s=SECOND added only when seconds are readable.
h=8 m=41 s=45
